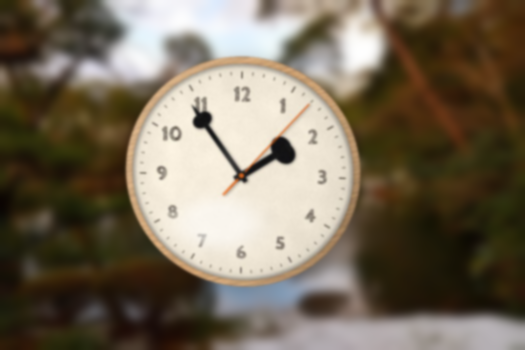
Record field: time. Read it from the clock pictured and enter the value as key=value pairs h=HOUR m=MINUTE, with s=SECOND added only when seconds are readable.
h=1 m=54 s=7
